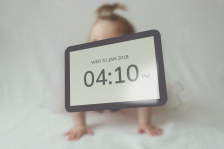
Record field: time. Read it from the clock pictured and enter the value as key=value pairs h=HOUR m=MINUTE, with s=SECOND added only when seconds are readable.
h=4 m=10
